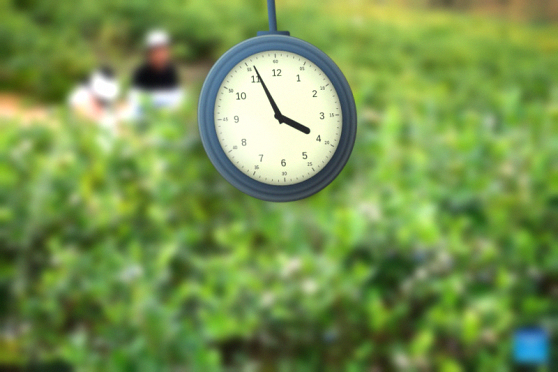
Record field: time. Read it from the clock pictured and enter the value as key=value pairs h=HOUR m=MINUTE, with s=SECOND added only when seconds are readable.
h=3 m=56
